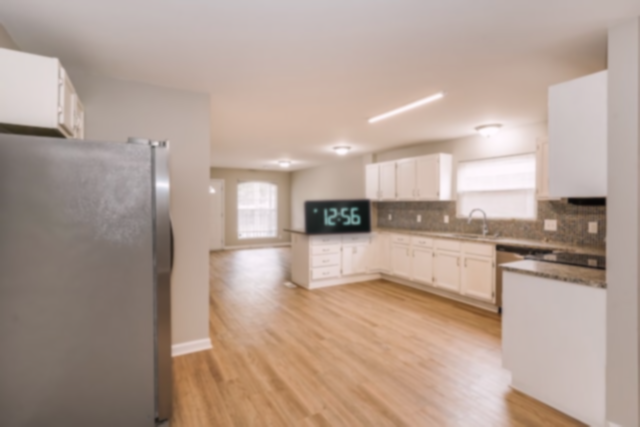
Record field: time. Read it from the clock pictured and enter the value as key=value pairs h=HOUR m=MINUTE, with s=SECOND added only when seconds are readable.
h=12 m=56
